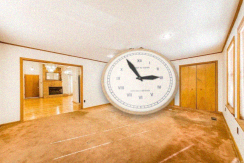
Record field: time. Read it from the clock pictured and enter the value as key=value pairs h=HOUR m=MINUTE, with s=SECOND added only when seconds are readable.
h=2 m=55
